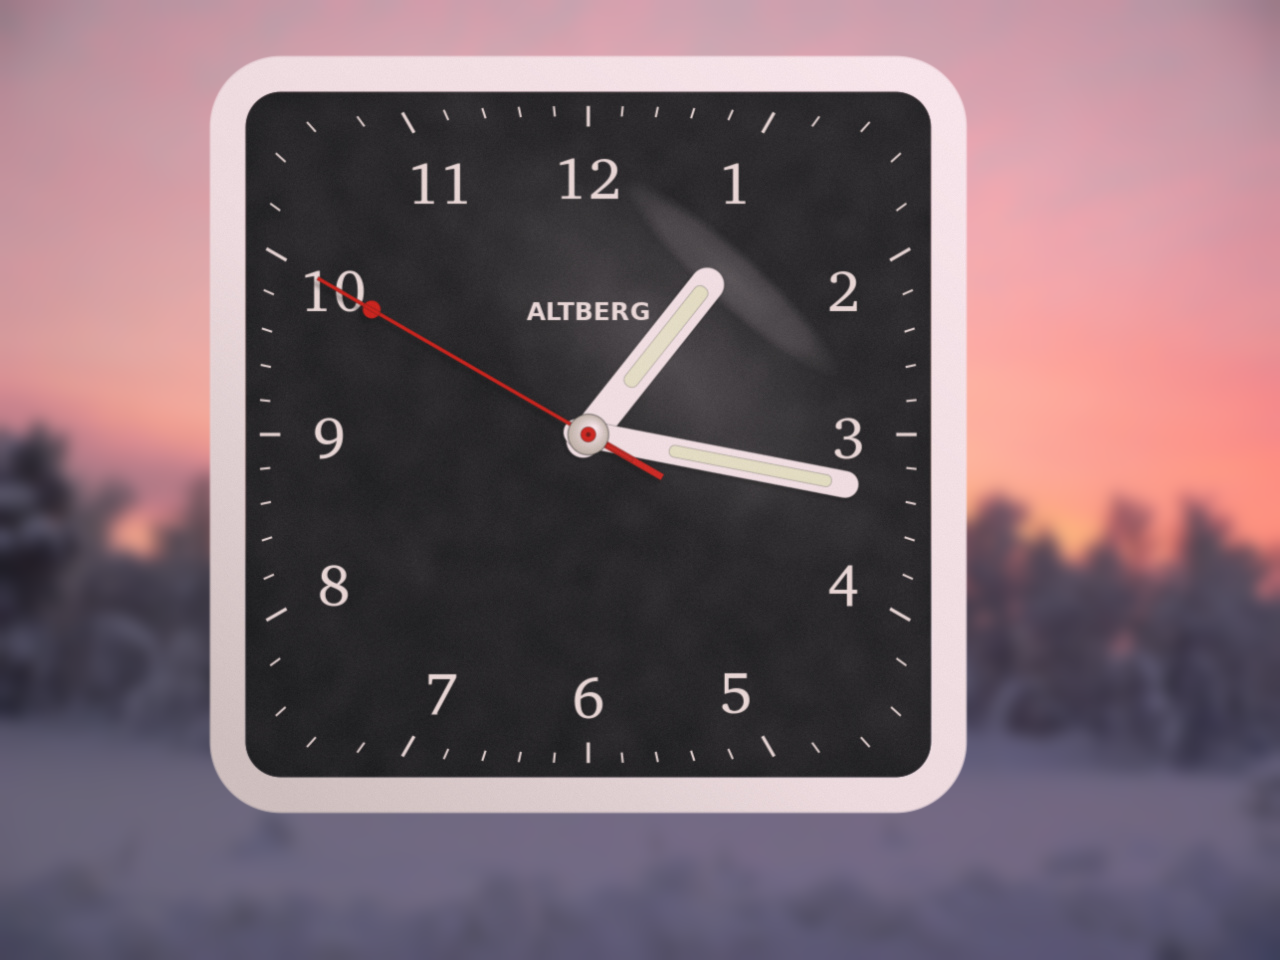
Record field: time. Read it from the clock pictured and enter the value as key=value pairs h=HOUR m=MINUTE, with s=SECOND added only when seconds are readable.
h=1 m=16 s=50
